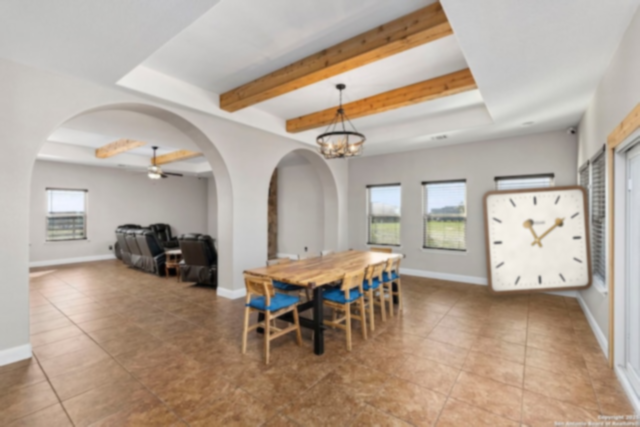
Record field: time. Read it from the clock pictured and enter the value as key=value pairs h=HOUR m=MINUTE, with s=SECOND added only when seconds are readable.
h=11 m=9
